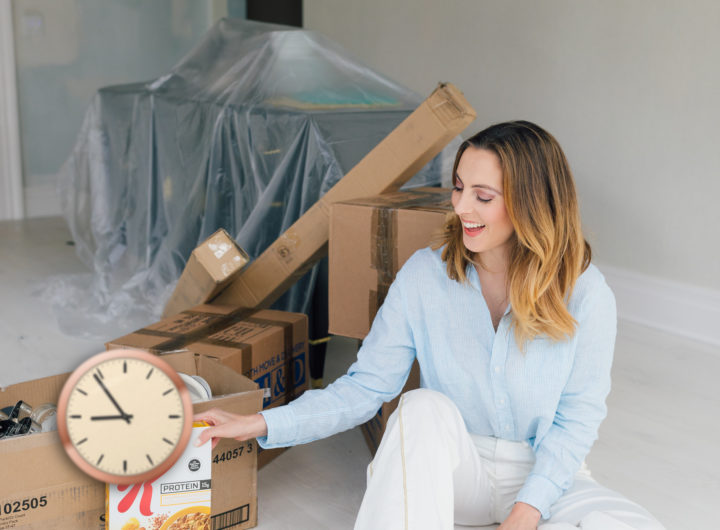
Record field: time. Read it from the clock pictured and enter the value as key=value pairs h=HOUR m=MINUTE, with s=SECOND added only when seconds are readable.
h=8 m=54
